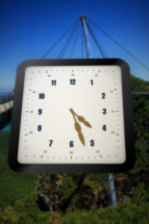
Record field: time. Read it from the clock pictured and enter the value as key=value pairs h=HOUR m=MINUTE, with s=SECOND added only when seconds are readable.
h=4 m=27
